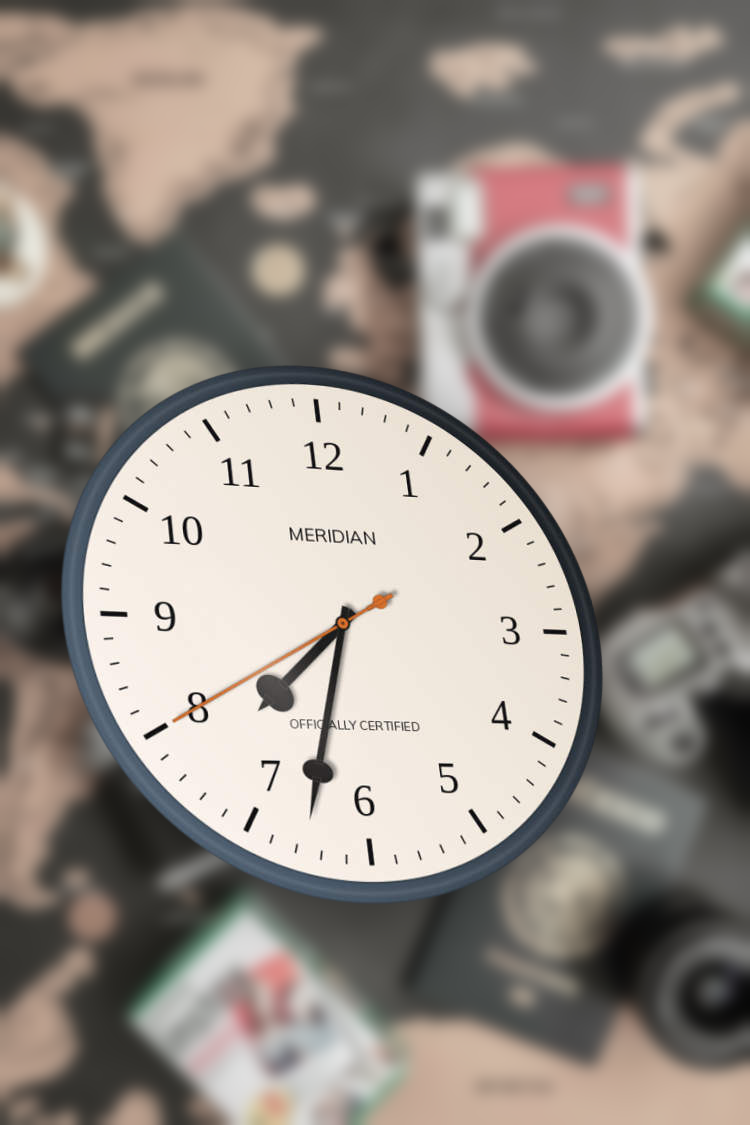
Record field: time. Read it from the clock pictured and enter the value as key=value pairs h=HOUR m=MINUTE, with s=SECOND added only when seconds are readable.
h=7 m=32 s=40
